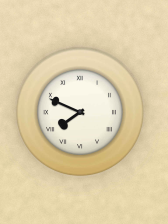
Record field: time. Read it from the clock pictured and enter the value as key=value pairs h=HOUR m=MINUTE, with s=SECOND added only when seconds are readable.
h=7 m=49
